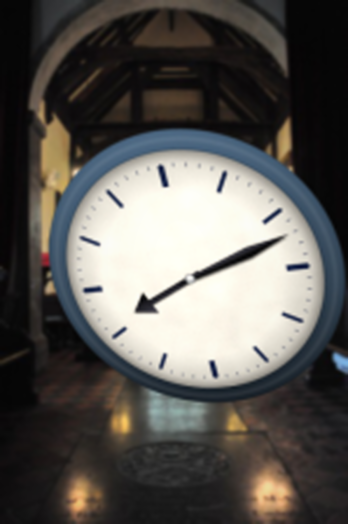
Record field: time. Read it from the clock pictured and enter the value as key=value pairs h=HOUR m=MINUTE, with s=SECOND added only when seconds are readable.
h=8 m=12
